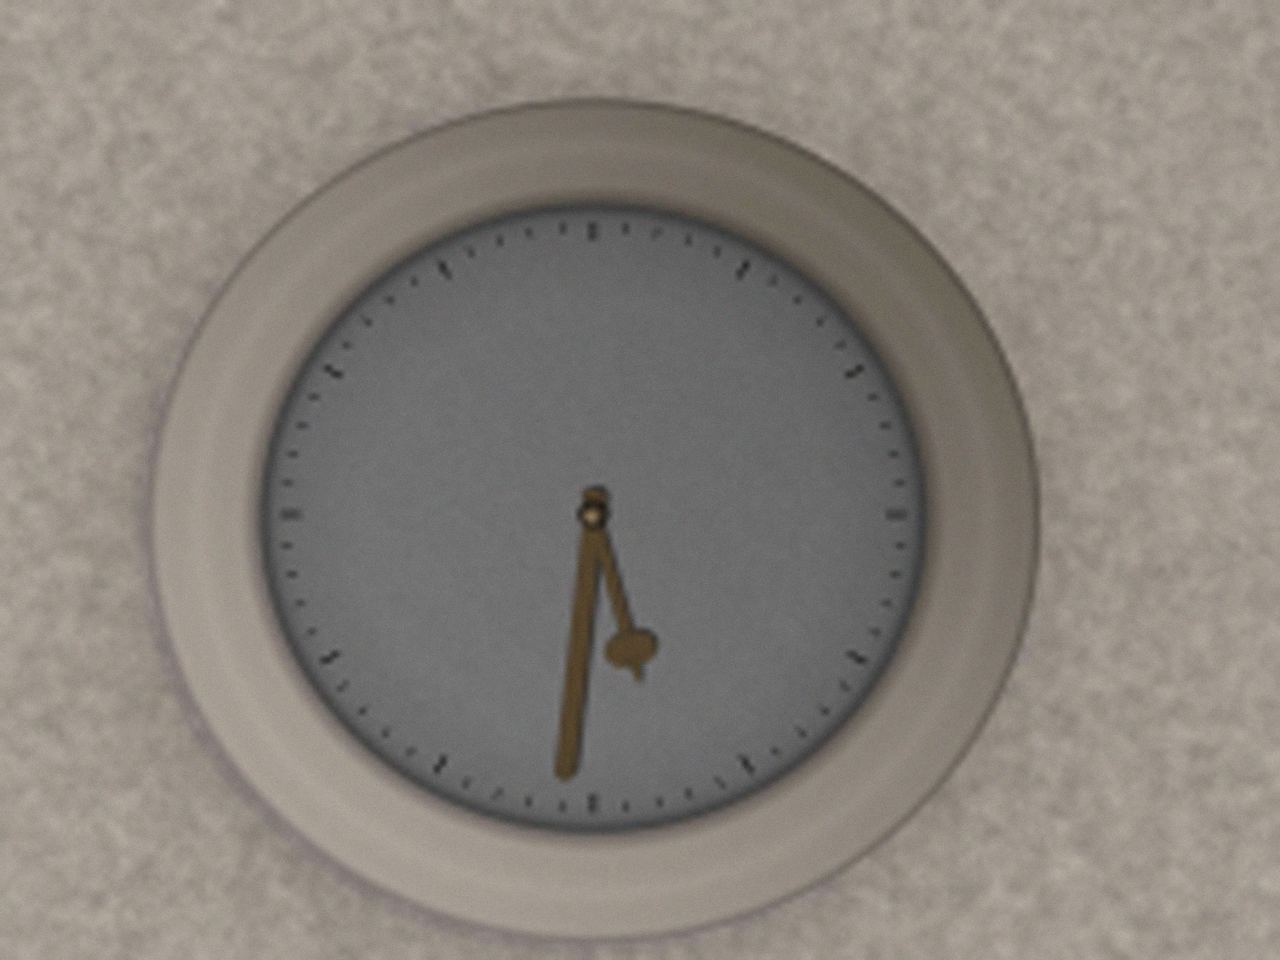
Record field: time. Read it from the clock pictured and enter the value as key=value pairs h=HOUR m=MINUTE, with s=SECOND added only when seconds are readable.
h=5 m=31
